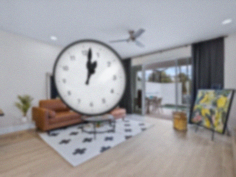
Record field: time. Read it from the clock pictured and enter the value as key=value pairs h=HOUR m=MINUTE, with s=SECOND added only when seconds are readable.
h=1 m=2
